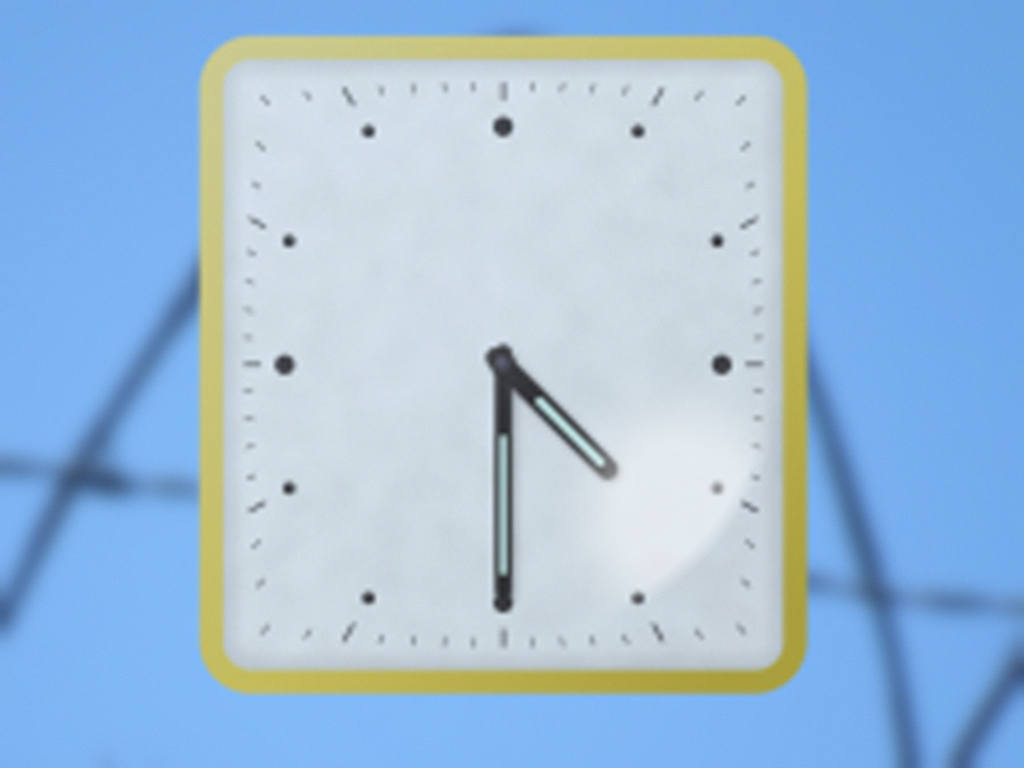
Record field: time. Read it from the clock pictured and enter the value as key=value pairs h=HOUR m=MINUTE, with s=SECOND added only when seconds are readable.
h=4 m=30
